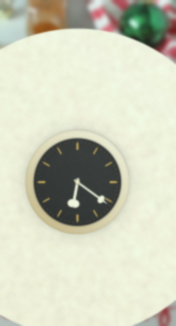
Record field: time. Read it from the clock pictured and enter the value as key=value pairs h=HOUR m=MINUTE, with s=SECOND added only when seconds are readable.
h=6 m=21
